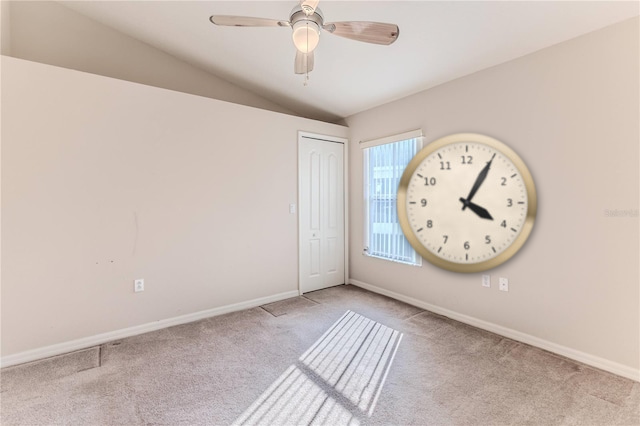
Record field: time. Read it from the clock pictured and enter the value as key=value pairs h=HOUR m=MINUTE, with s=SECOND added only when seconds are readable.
h=4 m=5
